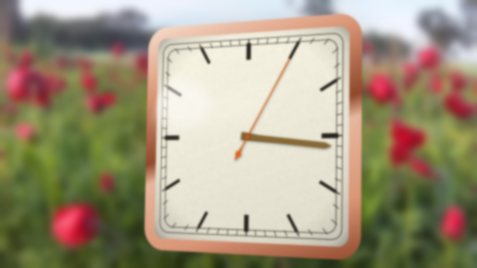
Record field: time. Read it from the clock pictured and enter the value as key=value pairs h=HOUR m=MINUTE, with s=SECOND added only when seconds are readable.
h=3 m=16 s=5
